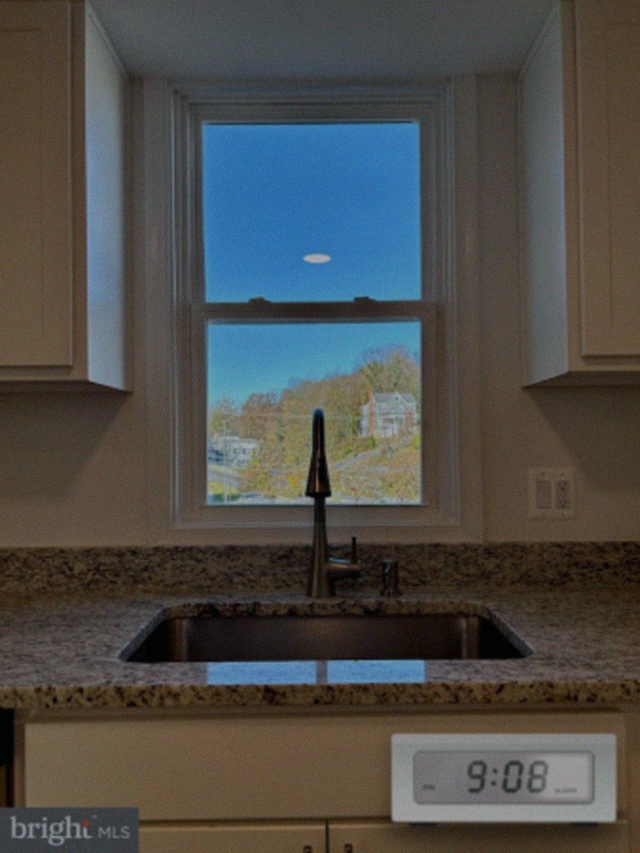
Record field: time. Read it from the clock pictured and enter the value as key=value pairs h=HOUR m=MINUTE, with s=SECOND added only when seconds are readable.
h=9 m=8
